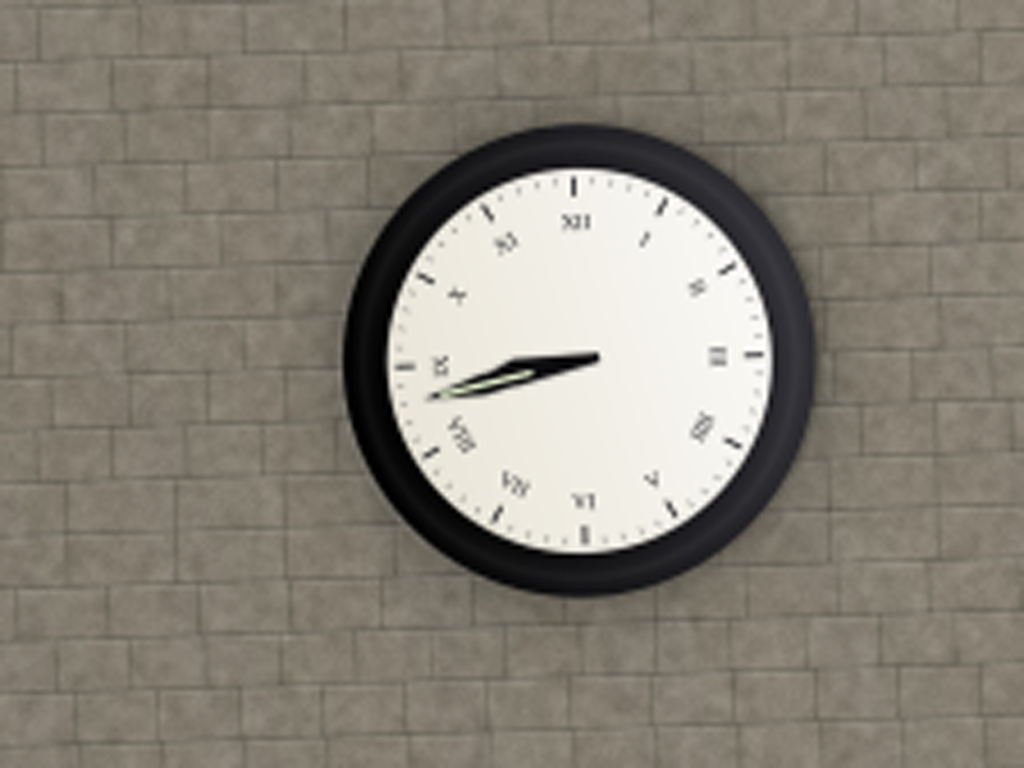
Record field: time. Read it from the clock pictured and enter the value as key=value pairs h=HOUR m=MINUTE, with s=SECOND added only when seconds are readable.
h=8 m=43
